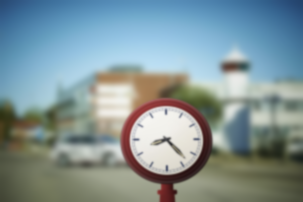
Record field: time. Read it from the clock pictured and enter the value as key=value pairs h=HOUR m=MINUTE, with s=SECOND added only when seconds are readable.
h=8 m=23
